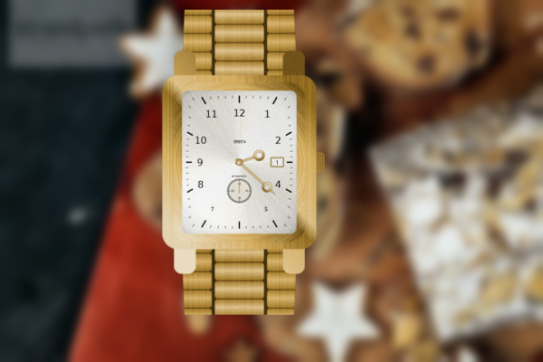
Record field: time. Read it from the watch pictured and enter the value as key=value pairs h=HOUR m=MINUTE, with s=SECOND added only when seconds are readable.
h=2 m=22
